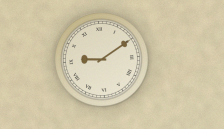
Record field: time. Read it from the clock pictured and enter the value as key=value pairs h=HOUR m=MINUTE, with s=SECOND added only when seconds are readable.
h=9 m=10
